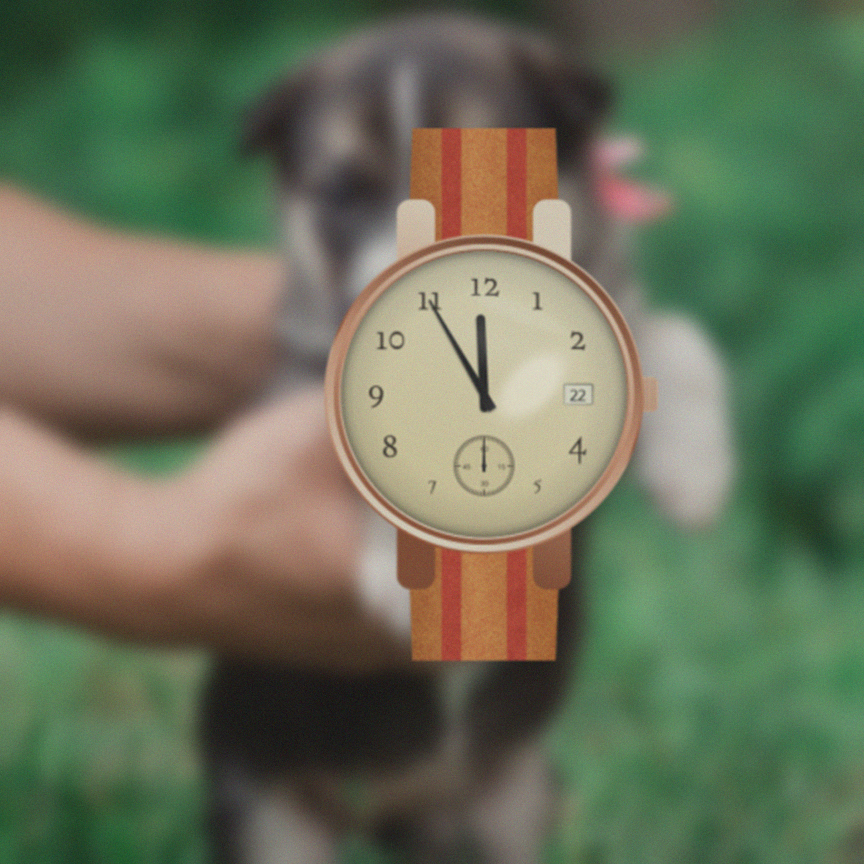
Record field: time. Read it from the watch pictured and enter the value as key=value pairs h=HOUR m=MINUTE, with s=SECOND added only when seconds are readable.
h=11 m=55
